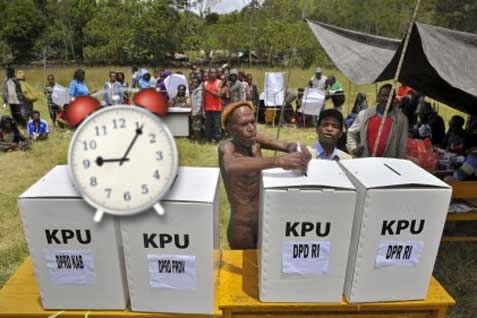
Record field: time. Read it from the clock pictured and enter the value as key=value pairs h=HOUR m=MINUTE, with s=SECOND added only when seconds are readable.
h=9 m=6
